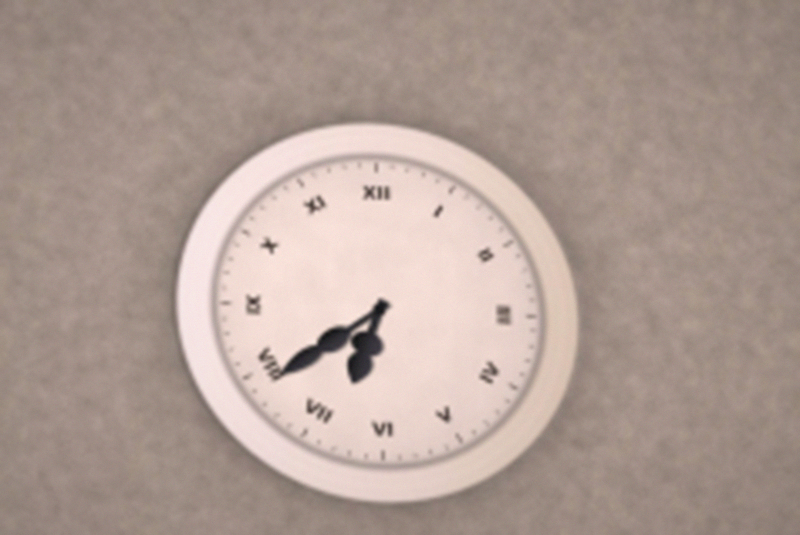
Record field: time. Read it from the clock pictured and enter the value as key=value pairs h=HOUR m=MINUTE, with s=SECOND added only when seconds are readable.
h=6 m=39
